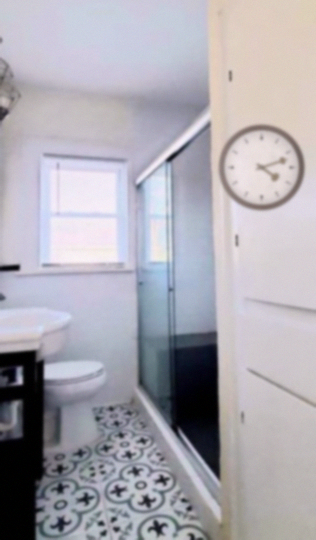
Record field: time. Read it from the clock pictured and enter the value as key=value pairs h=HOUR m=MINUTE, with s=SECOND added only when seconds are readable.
h=4 m=12
